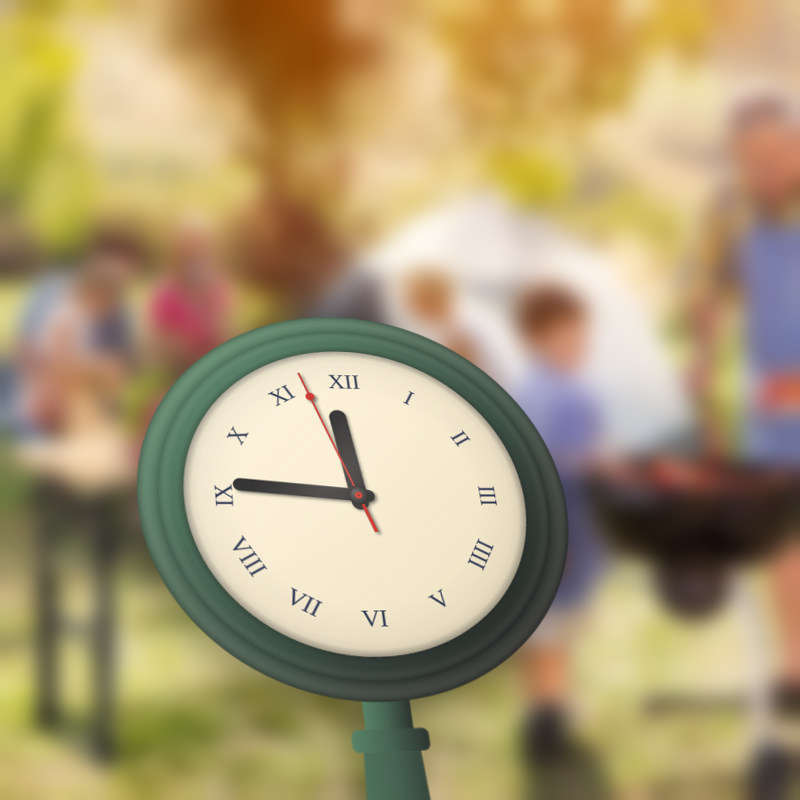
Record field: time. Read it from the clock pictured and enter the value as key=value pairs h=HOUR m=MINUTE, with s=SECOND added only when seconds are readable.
h=11 m=45 s=57
